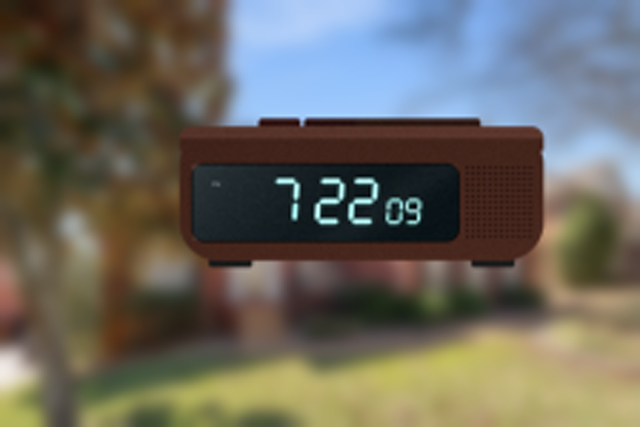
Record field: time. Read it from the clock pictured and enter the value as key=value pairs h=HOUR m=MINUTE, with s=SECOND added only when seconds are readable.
h=7 m=22 s=9
